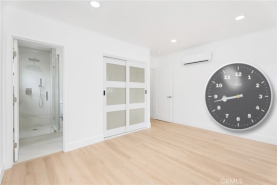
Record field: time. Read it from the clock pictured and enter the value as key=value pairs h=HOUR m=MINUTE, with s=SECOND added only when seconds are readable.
h=8 m=43
